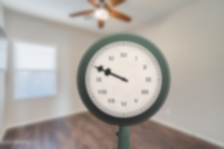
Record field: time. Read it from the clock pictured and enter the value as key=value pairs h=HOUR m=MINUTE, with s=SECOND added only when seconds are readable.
h=9 m=49
